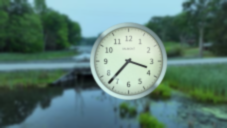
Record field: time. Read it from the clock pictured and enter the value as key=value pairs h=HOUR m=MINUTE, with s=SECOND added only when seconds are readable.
h=3 m=37
